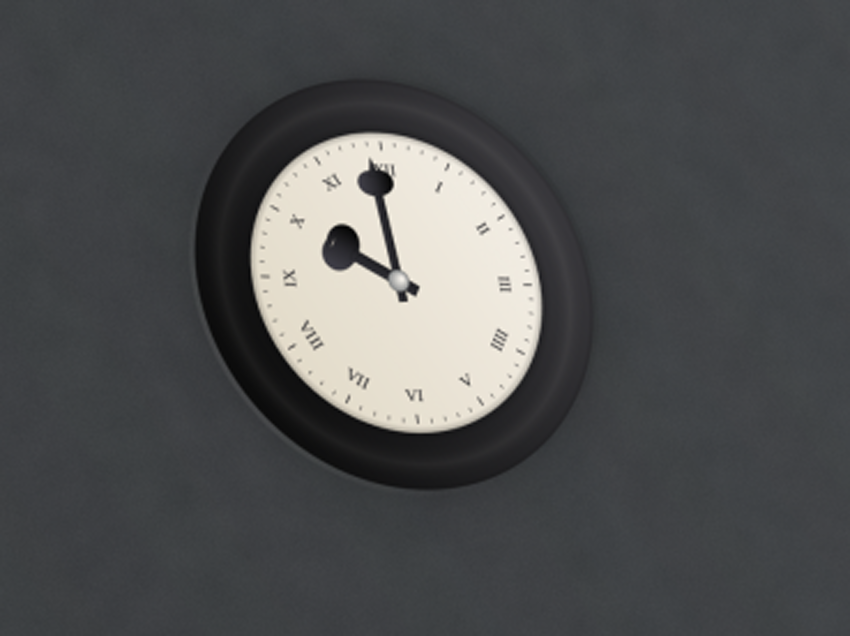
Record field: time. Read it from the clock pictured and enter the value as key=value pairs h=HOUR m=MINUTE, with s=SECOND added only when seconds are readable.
h=9 m=59
